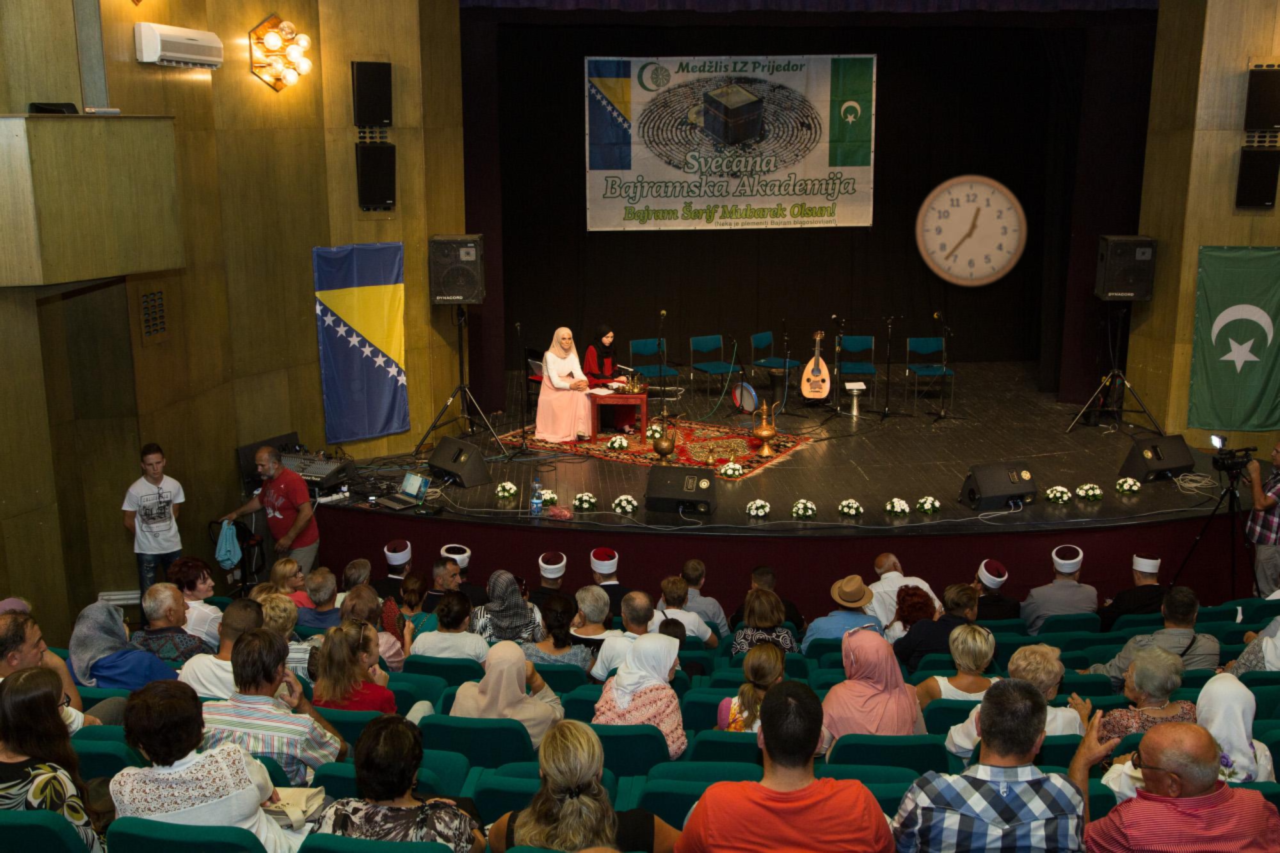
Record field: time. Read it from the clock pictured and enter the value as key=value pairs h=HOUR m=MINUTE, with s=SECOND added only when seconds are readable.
h=12 m=37
